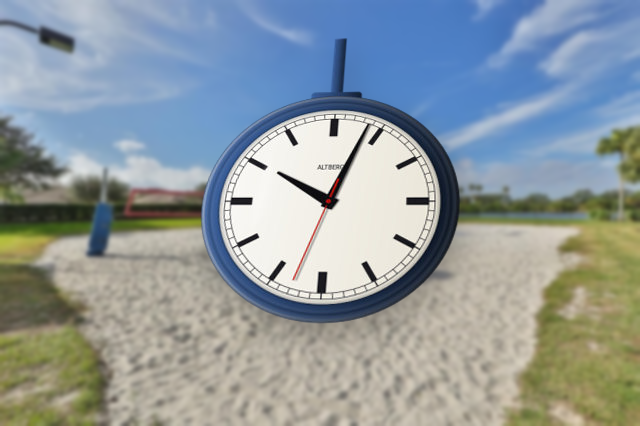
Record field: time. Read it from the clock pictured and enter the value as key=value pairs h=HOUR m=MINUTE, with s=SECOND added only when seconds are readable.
h=10 m=3 s=33
